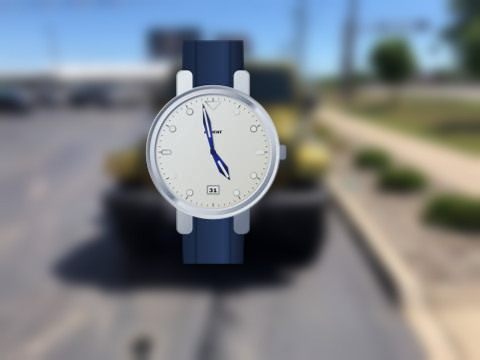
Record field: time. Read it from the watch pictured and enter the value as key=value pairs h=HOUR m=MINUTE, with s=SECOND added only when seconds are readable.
h=4 m=58
